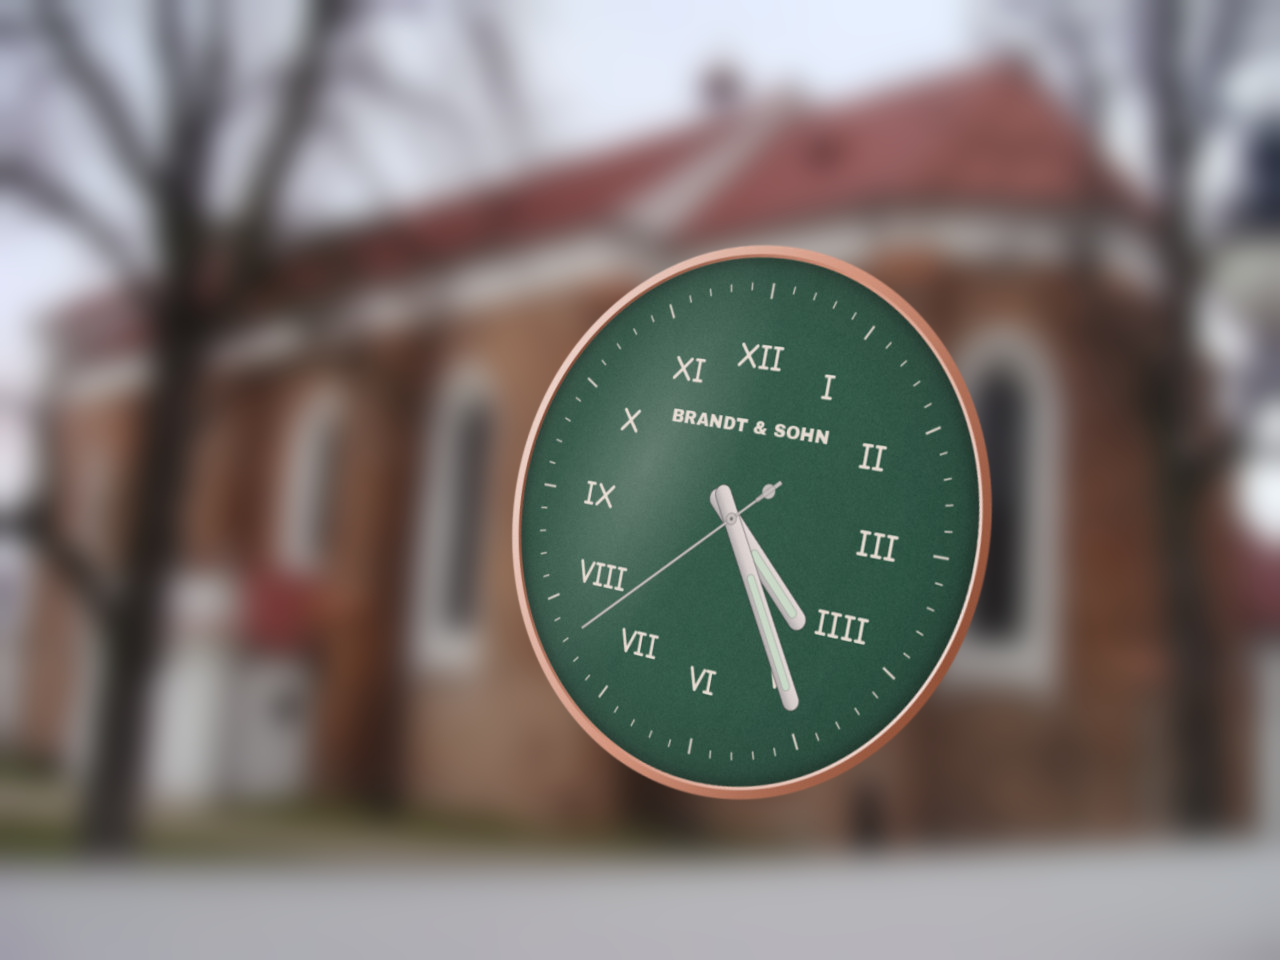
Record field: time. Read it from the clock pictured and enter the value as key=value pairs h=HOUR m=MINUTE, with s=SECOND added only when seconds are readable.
h=4 m=24 s=38
